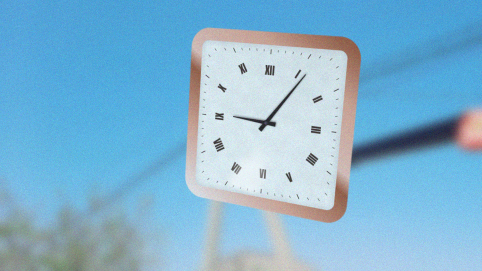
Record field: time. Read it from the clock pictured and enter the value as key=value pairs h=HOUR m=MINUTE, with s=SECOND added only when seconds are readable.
h=9 m=6
